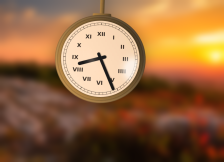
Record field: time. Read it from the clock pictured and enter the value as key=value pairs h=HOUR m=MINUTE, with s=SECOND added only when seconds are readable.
h=8 m=26
